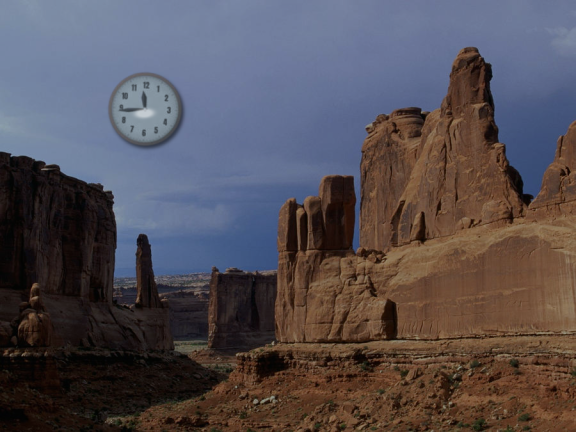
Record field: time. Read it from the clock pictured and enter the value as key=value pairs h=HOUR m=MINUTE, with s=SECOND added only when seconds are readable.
h=11 m=44
